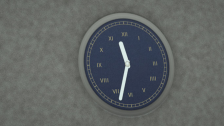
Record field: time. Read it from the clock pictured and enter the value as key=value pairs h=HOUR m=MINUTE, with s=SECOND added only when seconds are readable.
h=11 m=33
